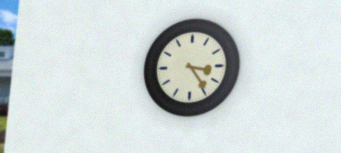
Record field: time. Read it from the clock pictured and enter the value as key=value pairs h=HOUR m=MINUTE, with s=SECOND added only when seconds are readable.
h=3 m=24
